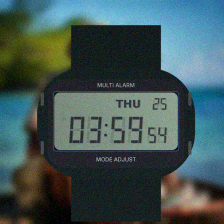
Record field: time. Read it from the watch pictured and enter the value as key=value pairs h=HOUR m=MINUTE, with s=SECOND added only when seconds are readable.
h=3 m=59 s=54
